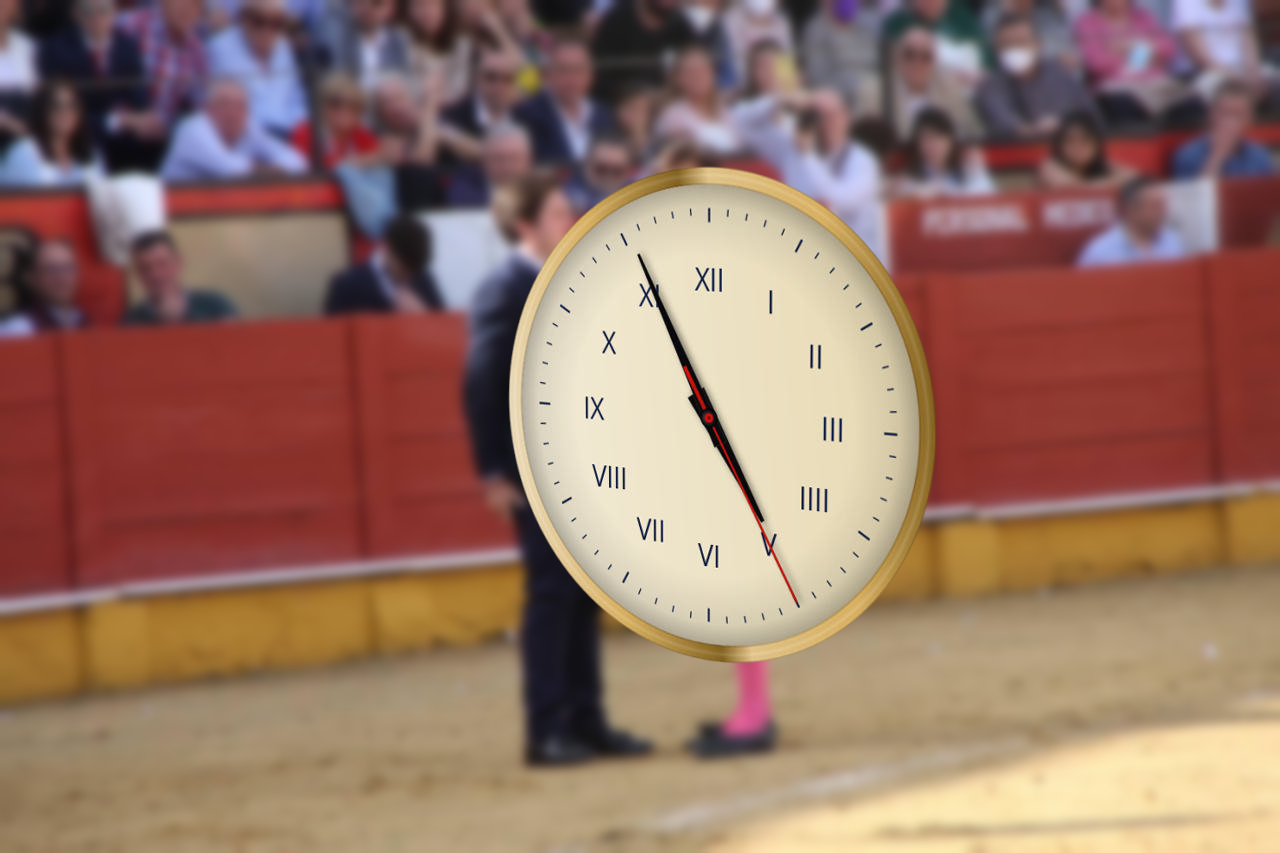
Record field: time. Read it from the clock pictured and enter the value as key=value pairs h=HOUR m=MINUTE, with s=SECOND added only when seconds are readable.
h=4 m=55 s=25
